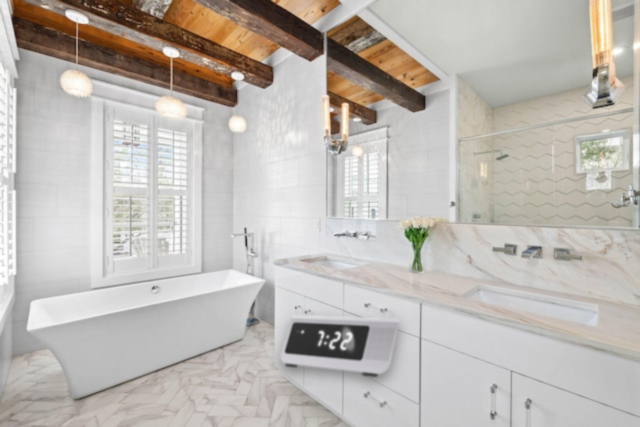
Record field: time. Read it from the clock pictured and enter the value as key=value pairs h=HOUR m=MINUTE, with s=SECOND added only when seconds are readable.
h=7 m=22
